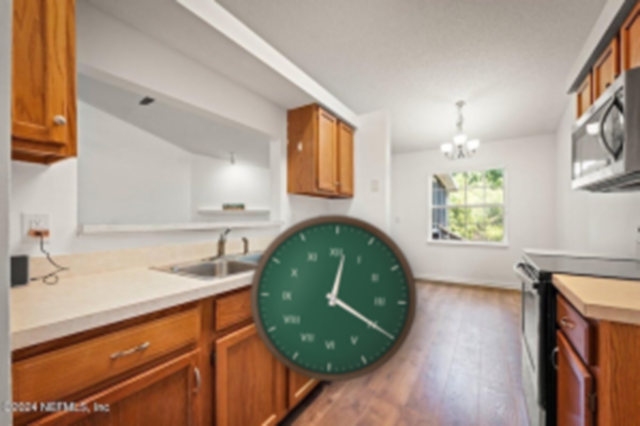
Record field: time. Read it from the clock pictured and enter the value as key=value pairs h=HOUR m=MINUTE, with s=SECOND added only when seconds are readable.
h=12 m=20
